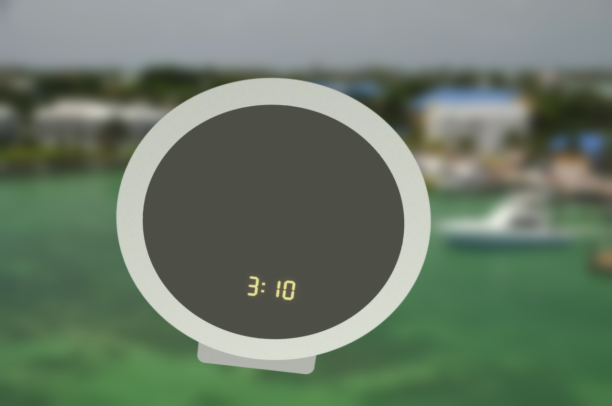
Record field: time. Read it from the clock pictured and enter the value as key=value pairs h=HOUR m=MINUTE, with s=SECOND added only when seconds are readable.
h=3 m=10
